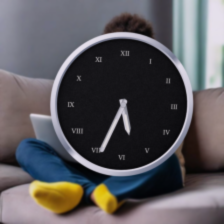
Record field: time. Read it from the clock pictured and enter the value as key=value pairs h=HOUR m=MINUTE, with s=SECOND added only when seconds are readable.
h=5 m=34
